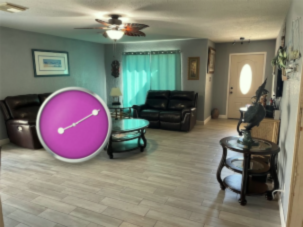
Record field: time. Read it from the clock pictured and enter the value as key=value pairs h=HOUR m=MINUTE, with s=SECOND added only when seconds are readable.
h=8 m=10
